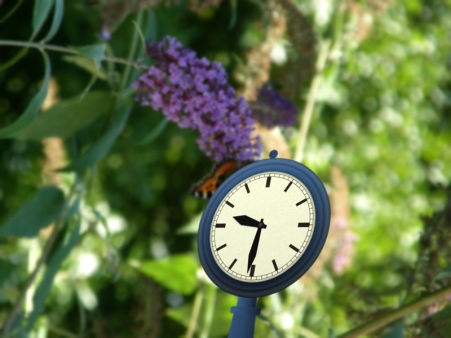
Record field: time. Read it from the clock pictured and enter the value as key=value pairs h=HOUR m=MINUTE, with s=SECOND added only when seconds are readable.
h=9 m=31
